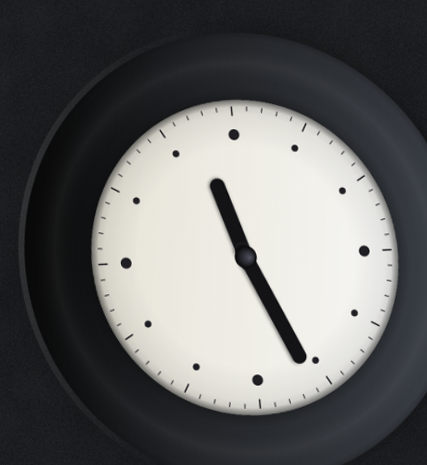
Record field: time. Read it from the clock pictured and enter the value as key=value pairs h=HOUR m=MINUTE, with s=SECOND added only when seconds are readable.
h=11 m=26
